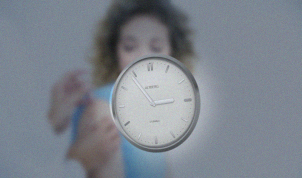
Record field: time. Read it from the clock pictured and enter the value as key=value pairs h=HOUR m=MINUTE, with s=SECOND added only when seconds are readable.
h=2 m=54
